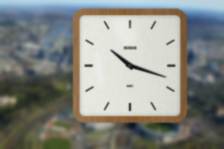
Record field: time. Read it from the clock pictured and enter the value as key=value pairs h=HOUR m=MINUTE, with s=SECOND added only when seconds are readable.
h=10 m=18
